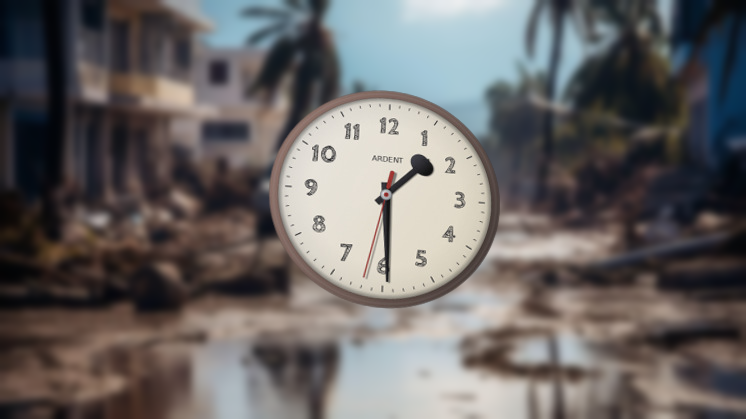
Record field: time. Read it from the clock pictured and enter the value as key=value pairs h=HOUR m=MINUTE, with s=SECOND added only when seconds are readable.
h=1 m=29 s=32
